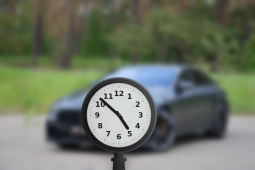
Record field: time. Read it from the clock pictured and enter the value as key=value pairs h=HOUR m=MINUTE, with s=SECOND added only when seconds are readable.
h=4 m=52
